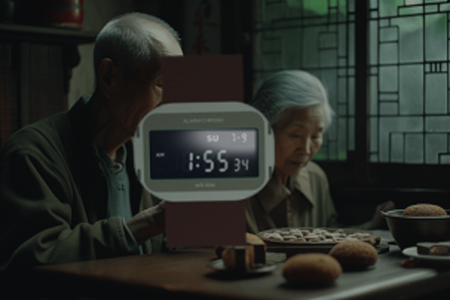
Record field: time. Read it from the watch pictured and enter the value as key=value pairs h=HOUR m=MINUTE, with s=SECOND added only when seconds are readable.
h=1 m=55 s=34
